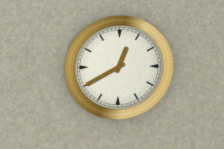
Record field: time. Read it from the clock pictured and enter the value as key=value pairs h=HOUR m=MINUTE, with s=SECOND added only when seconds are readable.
h=12 m=40
